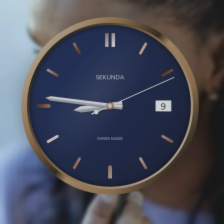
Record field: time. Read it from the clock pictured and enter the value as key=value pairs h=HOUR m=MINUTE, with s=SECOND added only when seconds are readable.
h=8 m=46 s=11
